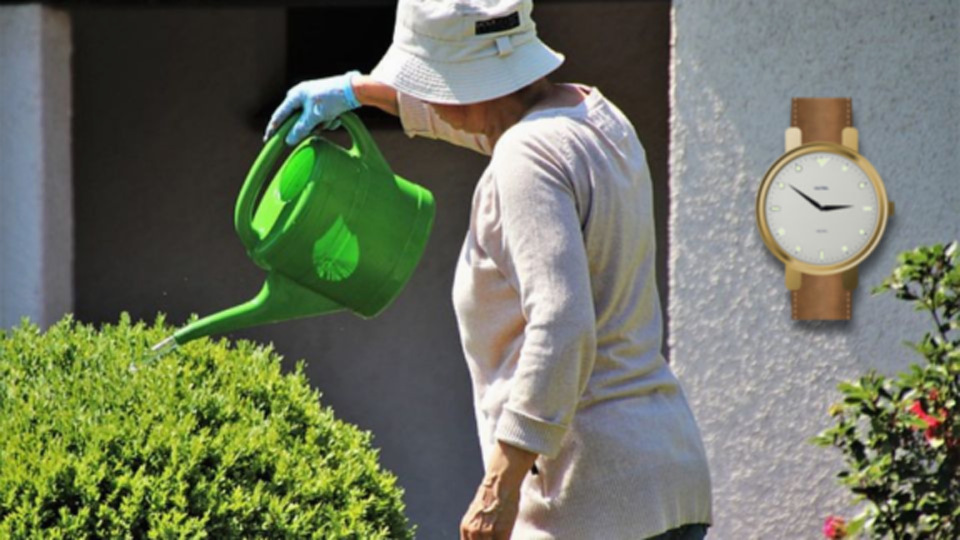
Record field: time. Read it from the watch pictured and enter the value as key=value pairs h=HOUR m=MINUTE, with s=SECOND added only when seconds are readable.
h=2 m=51
